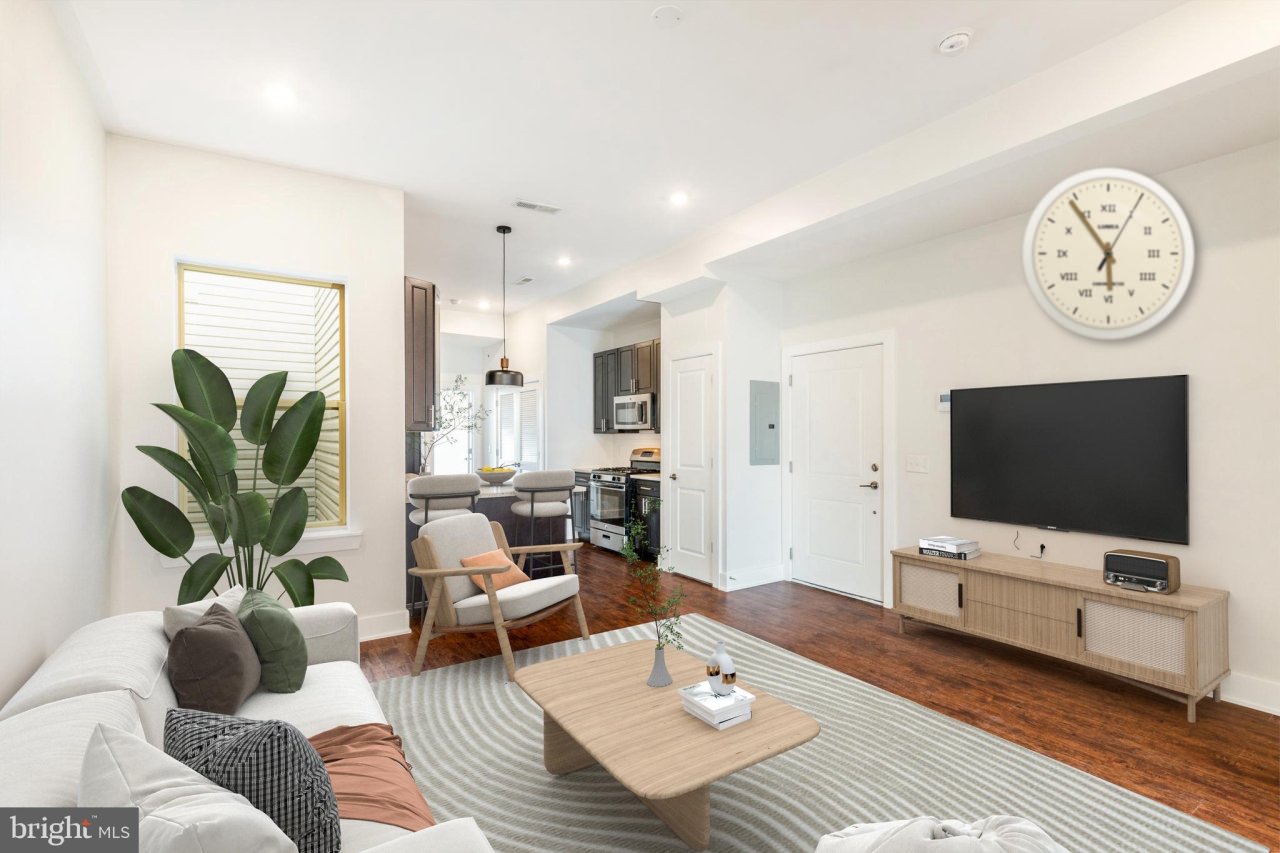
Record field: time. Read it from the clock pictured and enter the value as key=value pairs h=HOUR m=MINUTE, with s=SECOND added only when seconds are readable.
h=5 m=54 s=5
